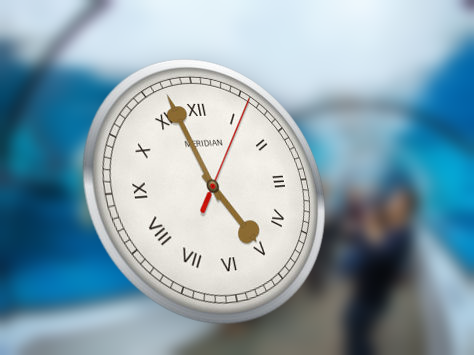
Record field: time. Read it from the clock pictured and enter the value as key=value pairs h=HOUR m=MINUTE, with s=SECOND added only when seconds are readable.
h=4 m=57 s=6
